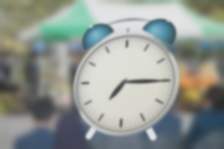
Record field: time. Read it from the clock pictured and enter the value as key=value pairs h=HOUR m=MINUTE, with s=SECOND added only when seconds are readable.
h=7 m=15
